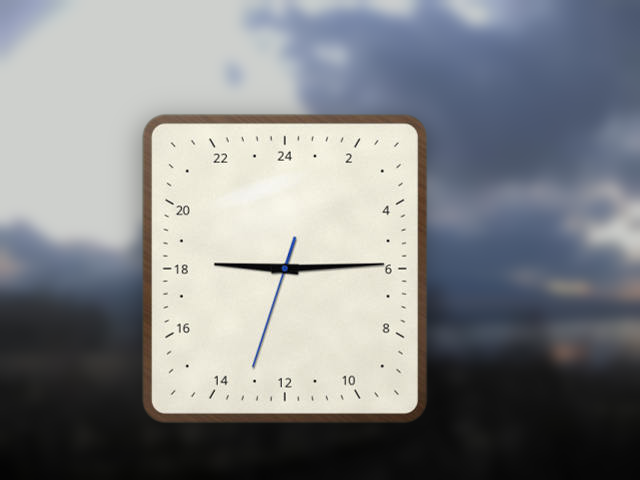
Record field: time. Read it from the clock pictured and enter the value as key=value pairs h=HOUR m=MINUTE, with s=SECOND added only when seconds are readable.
h=18 m=14 s=33
